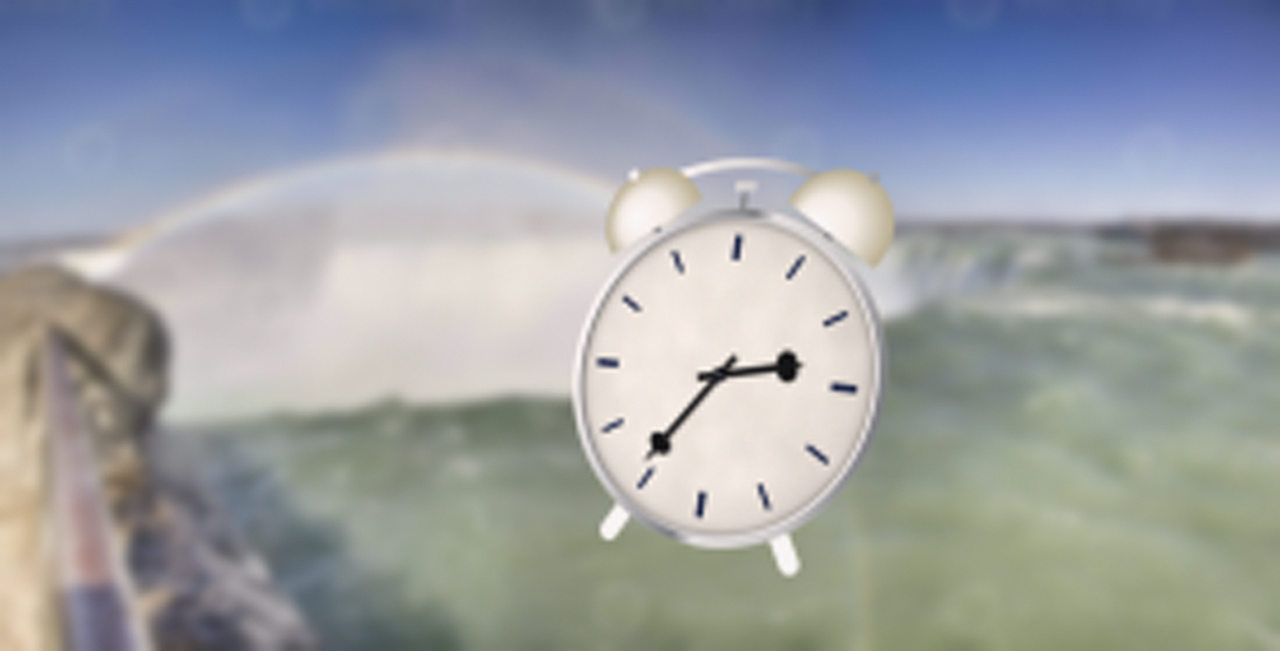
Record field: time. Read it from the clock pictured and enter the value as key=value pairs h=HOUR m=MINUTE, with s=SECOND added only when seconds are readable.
h=2 m=36
